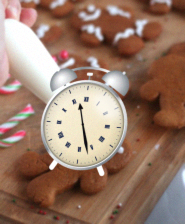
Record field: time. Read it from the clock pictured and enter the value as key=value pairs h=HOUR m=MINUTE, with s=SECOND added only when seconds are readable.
h=11 m=27
